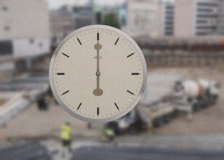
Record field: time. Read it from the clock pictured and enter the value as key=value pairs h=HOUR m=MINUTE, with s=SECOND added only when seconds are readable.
h=6 m=0
